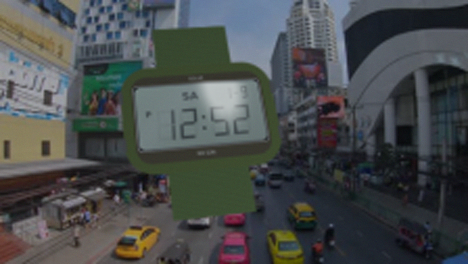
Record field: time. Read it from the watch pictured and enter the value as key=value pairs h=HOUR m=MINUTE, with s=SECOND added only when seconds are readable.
h=12 m=52
